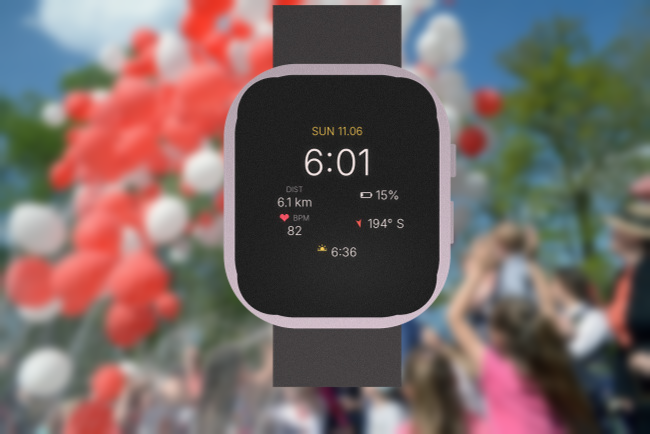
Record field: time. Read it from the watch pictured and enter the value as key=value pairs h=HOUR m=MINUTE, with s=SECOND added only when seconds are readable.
h=6 m=1
